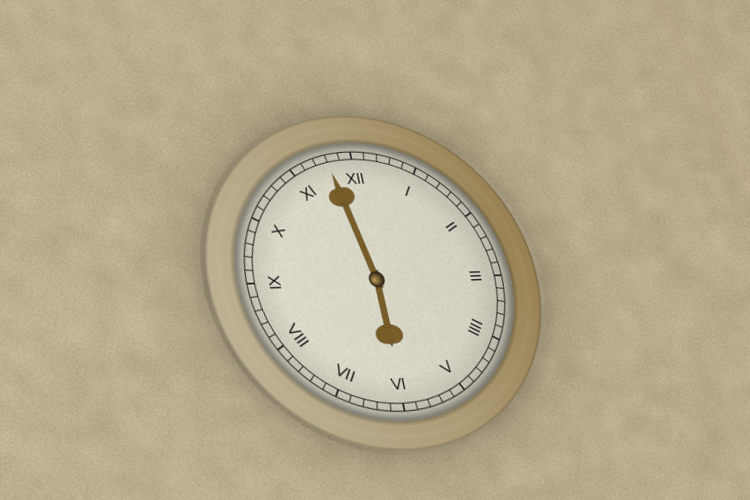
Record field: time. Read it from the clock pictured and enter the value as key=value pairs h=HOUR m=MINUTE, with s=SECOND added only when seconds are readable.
h=5 m=58
